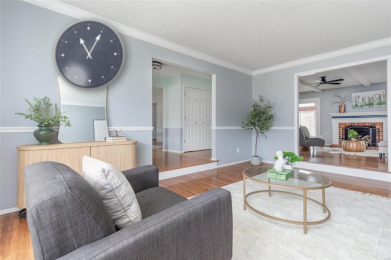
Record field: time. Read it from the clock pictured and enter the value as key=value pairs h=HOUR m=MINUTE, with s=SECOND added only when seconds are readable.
h=11 m=5
